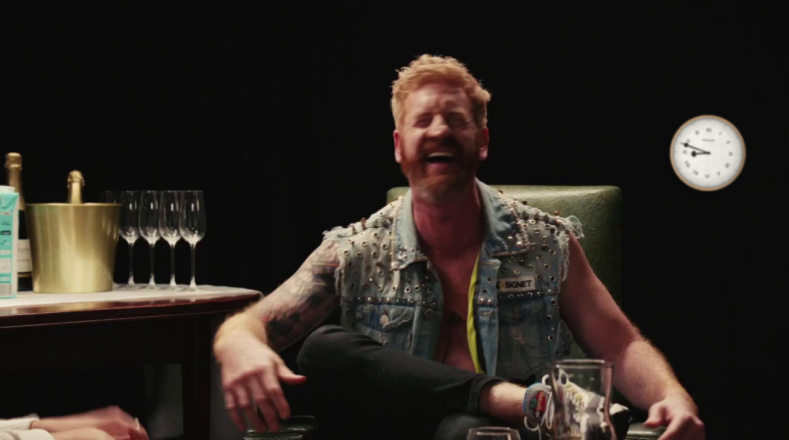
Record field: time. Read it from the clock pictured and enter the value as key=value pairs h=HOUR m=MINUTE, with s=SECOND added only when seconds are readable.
h=8 m=48
